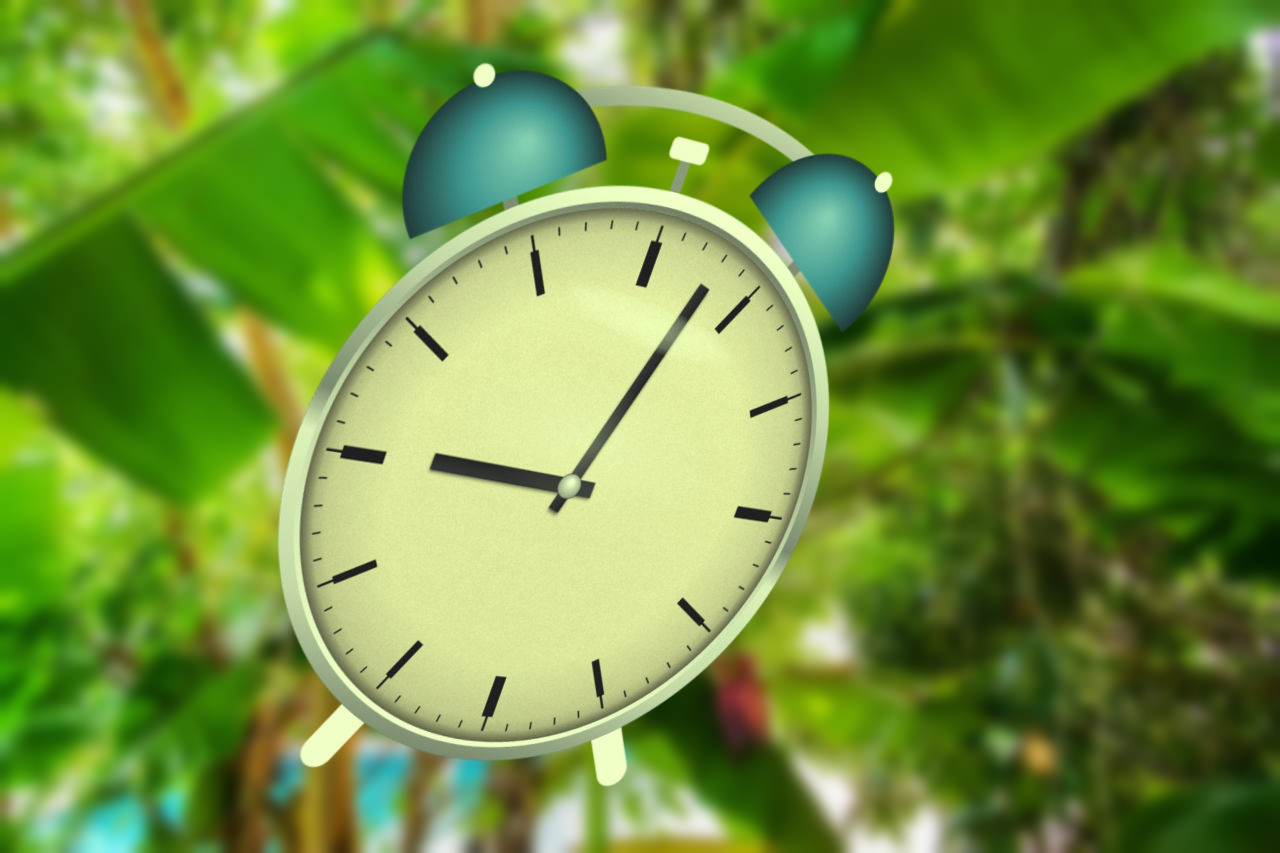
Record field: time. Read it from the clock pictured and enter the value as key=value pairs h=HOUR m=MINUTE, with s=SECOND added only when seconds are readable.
h=9 m=3
